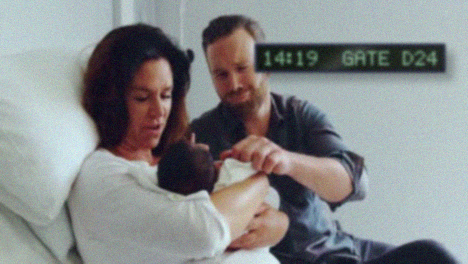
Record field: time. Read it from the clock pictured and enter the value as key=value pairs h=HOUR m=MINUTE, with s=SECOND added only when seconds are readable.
h=14 m=19
